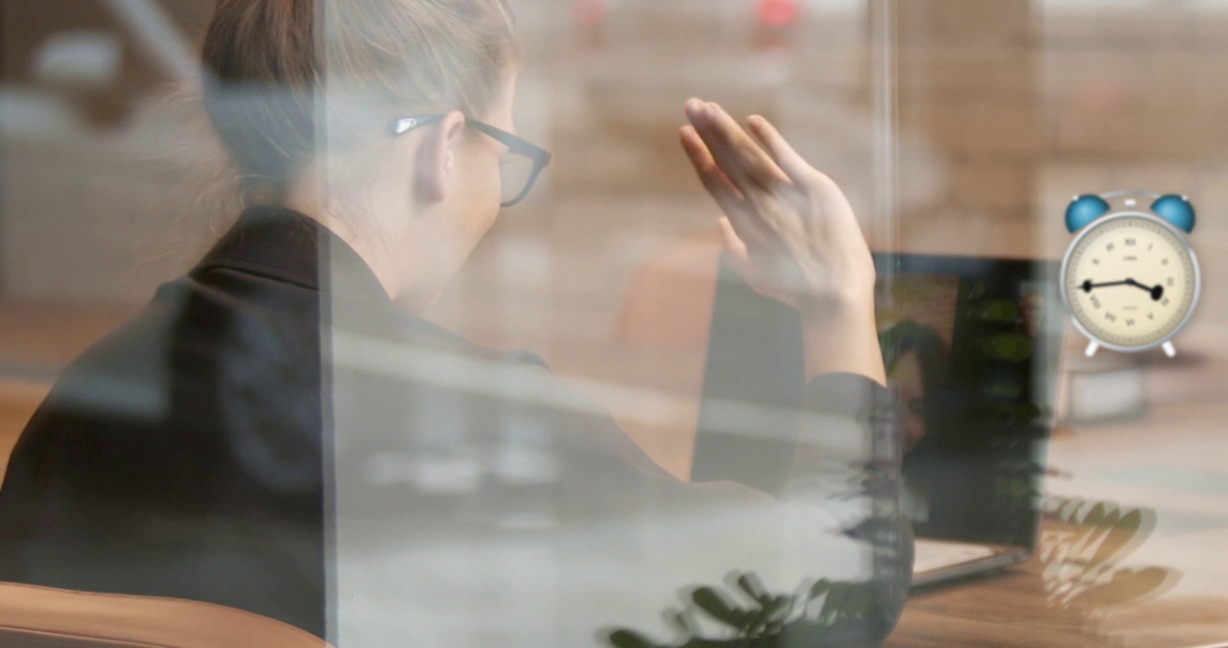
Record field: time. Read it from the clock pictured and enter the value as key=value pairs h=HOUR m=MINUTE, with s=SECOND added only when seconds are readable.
h=3 m=44
